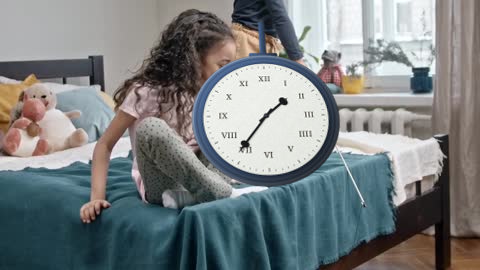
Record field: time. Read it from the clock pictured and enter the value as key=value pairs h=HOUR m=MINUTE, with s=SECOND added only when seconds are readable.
h=1 m=36
